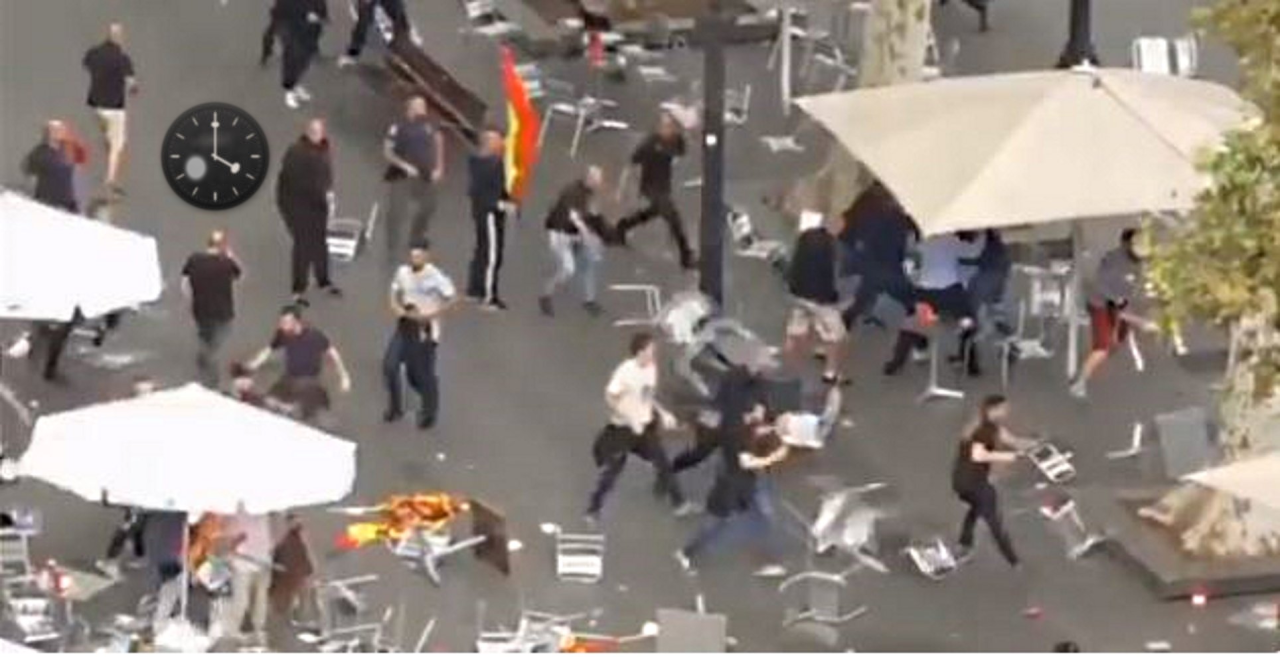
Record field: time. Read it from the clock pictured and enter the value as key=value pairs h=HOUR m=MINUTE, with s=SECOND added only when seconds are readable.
h=4 m=0
